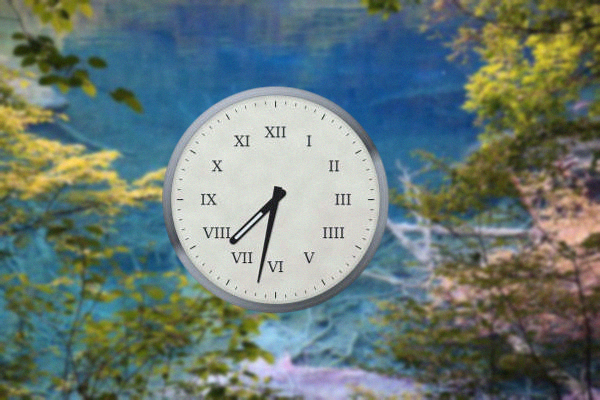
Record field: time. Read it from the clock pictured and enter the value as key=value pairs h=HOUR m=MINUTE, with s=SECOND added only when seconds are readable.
h=7 m=32
